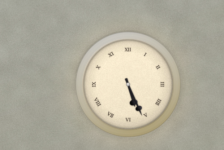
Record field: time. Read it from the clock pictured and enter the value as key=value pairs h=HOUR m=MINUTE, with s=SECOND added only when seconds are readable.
h=5 m=26
